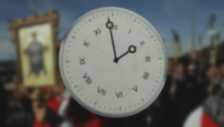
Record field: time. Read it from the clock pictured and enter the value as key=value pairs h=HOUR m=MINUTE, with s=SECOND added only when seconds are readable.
h=1 m=59
